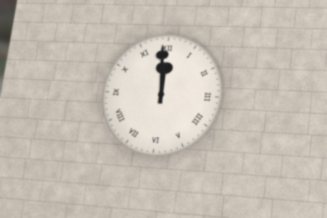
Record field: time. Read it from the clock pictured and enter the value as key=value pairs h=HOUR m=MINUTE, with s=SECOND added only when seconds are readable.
h=11 m=59
